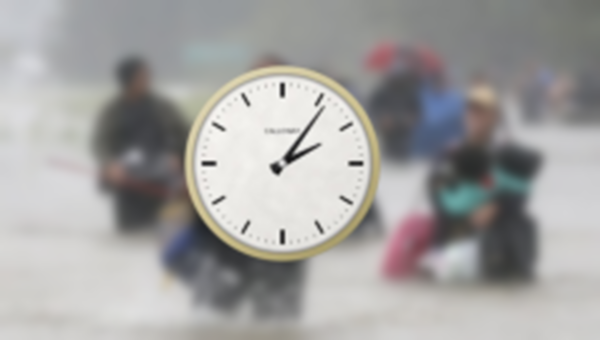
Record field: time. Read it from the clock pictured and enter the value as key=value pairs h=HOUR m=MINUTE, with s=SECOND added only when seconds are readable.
h=2 m=6
